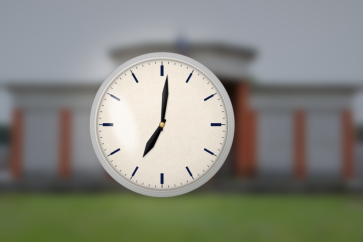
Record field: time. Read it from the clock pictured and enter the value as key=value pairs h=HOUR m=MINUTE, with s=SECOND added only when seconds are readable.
h=7 m=1
